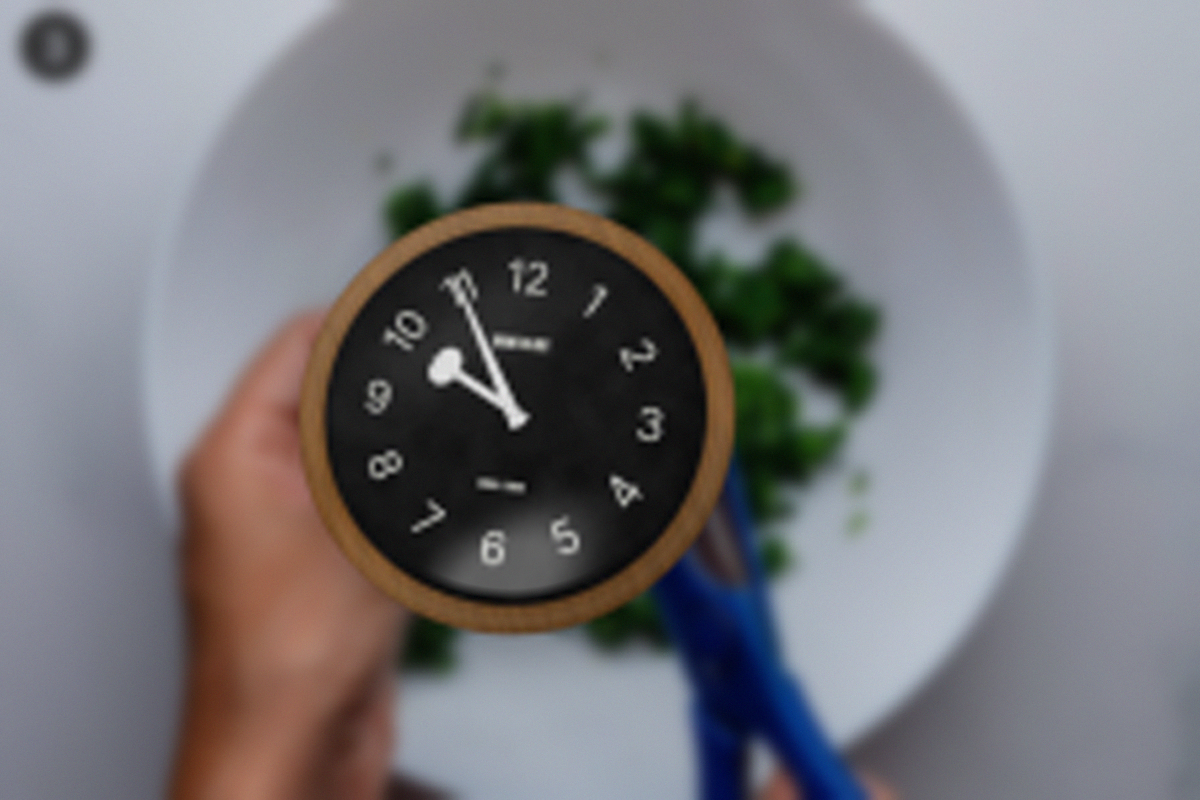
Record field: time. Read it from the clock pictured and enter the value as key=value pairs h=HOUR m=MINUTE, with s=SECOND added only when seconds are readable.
h=9 m=55
